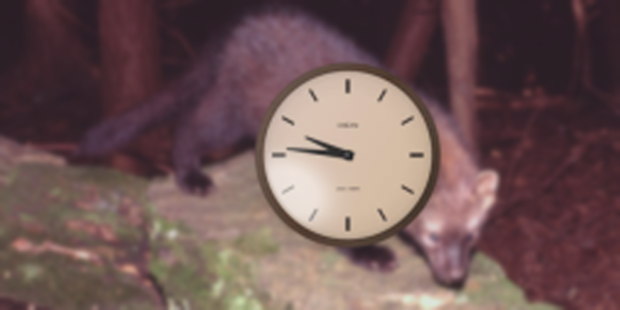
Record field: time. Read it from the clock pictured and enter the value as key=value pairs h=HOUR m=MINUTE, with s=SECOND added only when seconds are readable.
h=9 m=46
